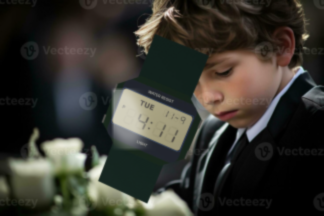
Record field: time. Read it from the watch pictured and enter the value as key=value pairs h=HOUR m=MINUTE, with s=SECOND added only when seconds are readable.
h=4 m=11
